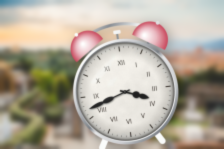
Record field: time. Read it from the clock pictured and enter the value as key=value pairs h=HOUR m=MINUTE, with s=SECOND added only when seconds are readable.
h=3 m=42
